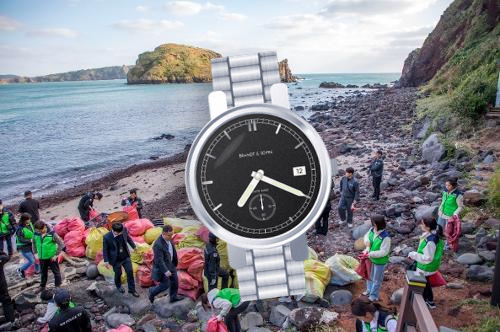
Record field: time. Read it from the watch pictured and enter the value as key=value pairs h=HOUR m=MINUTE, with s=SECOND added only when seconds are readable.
h=7 m=20
